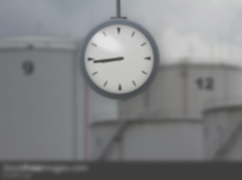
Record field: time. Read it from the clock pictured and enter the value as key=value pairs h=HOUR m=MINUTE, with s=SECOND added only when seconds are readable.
h=8 m=44
